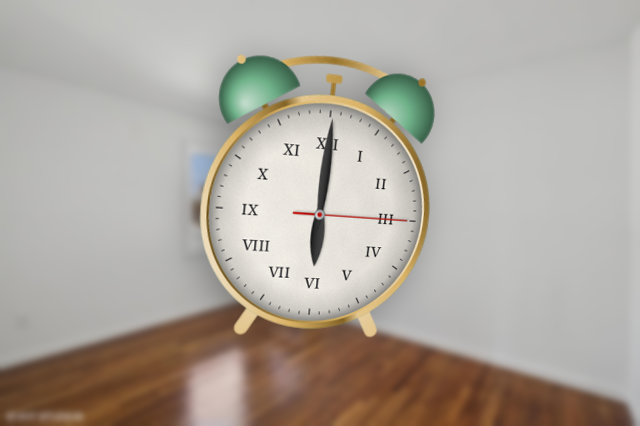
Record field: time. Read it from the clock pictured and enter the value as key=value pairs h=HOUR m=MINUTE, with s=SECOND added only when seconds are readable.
h=6 m=0 s=15
